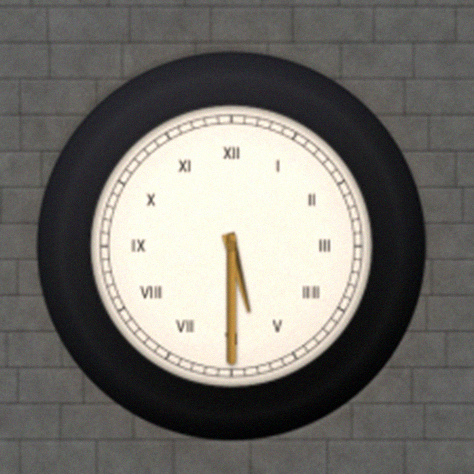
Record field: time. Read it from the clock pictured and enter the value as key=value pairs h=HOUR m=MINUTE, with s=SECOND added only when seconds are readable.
h=5 m=30
